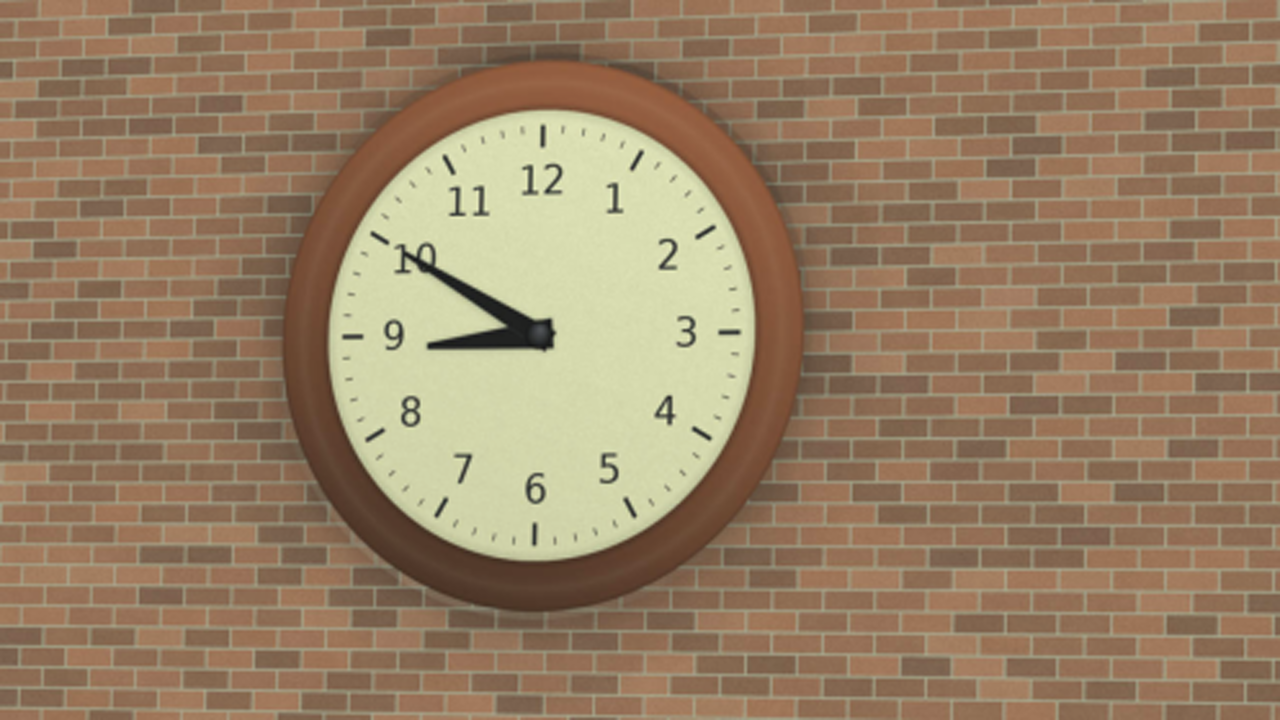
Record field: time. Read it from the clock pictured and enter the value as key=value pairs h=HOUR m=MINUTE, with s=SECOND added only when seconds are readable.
h=8 m=50
